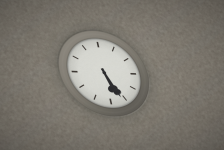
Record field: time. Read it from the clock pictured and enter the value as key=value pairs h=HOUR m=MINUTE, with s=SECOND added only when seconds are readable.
h=5 m=26
